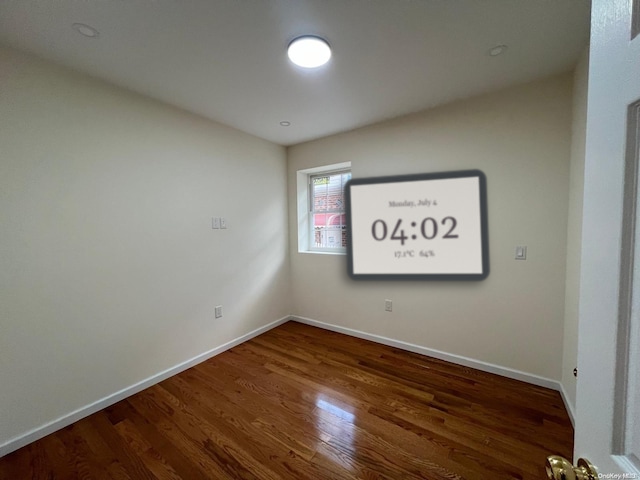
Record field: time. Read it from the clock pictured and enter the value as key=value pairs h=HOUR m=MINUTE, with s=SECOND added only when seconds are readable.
h=4 m=2
